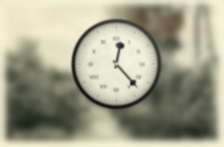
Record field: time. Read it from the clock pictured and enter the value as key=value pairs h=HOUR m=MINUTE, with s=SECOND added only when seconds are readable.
h=12 m=23
